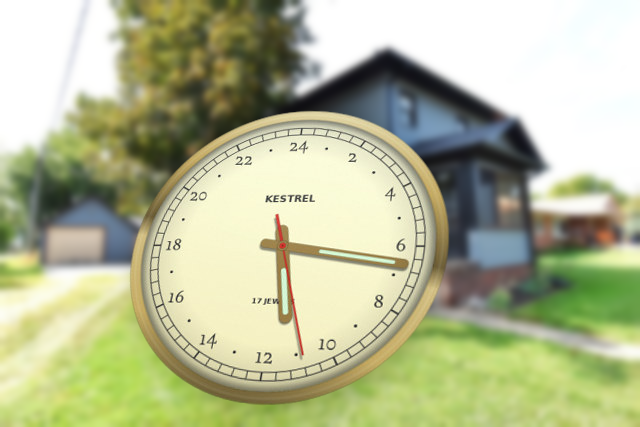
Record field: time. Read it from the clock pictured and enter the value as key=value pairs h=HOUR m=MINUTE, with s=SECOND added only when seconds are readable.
h=11 m=16 s=27
